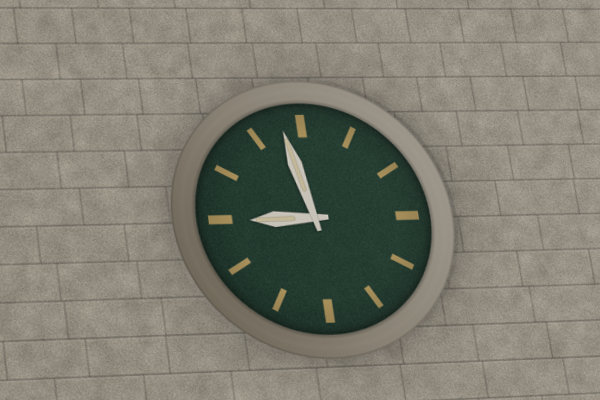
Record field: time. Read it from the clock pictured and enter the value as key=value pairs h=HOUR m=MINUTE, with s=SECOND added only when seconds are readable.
h=8 m=58
